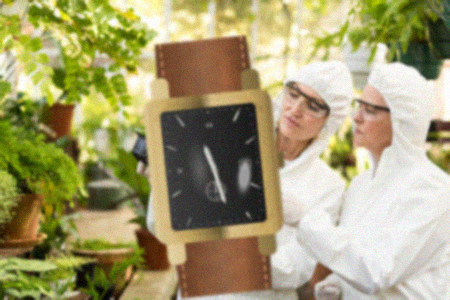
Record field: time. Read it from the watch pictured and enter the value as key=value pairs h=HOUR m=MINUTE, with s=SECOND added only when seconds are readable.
h=11 m=28
